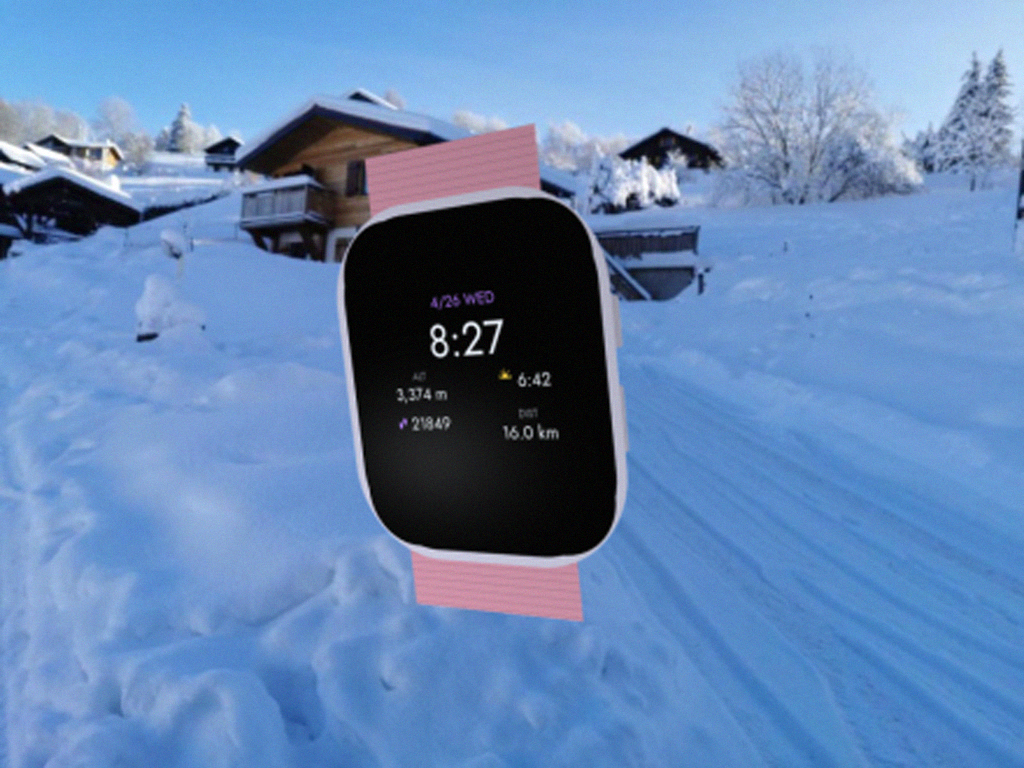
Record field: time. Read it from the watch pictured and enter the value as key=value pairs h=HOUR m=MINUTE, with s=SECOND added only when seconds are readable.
h=8 m=27
